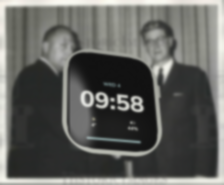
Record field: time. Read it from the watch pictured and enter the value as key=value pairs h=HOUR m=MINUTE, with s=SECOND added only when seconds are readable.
h=9 m=58
